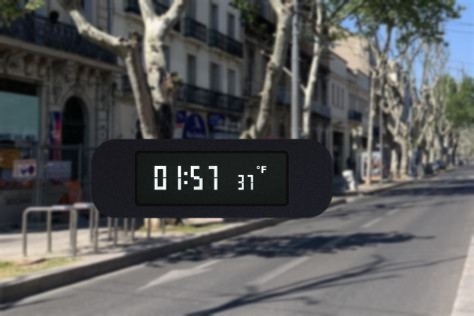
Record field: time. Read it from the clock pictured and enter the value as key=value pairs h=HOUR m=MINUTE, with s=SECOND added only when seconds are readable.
h=1 m=57
